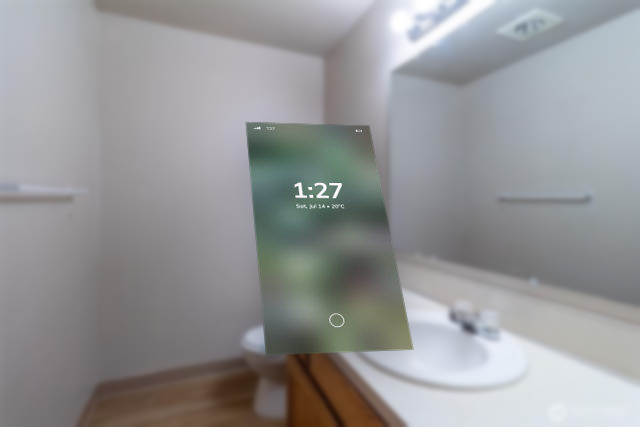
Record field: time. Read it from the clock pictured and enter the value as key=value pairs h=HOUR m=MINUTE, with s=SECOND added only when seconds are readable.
h=1 m=27
